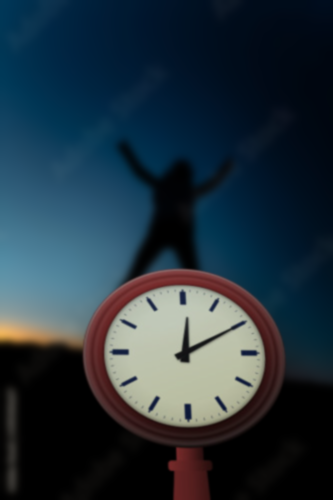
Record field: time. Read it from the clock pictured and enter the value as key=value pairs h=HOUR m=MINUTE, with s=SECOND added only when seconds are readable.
h=12 m=10
